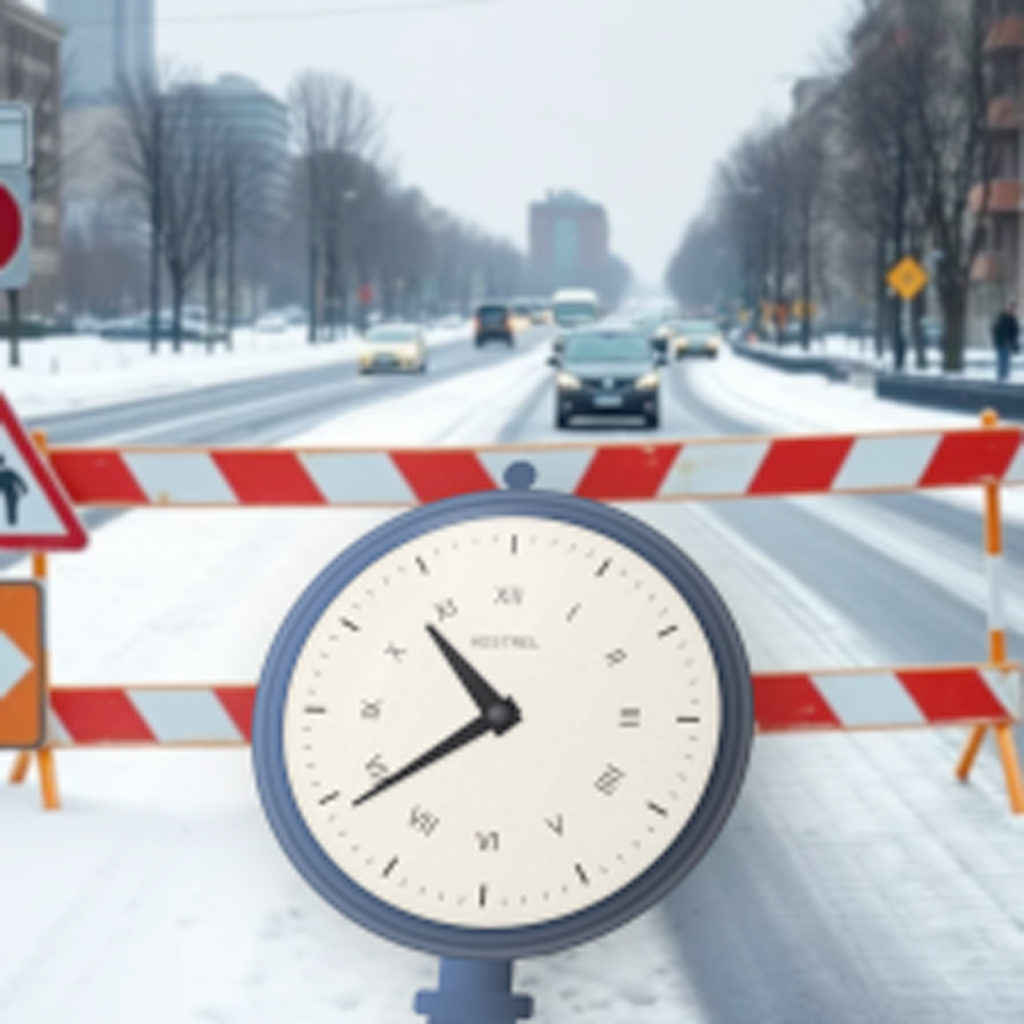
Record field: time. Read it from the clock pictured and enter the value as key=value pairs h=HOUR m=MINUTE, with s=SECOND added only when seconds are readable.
h=10 m=39
